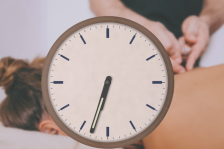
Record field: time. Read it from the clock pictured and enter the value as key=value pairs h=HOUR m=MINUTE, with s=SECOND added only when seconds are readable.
h=6 m=33
